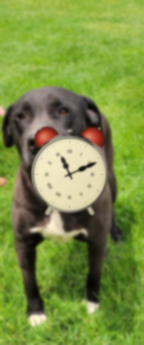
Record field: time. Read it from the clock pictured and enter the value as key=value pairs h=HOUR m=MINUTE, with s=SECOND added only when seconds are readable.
h=11 m=11
